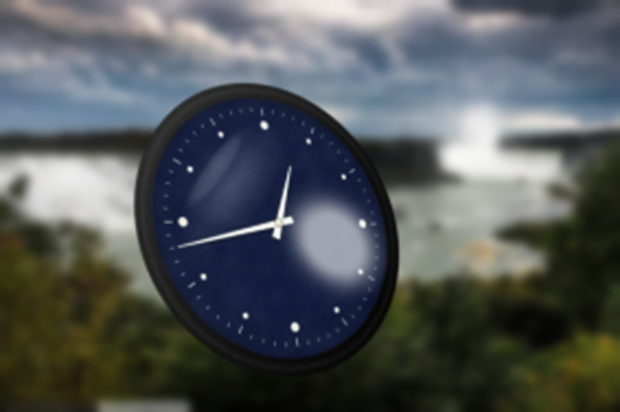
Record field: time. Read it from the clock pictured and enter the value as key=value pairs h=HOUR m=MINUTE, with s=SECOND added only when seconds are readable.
h=12 m=43
